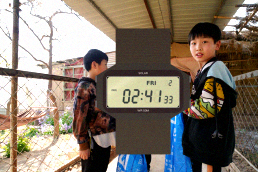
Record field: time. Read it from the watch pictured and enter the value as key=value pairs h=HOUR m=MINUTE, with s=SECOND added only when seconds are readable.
h=2 m=41 s=33
